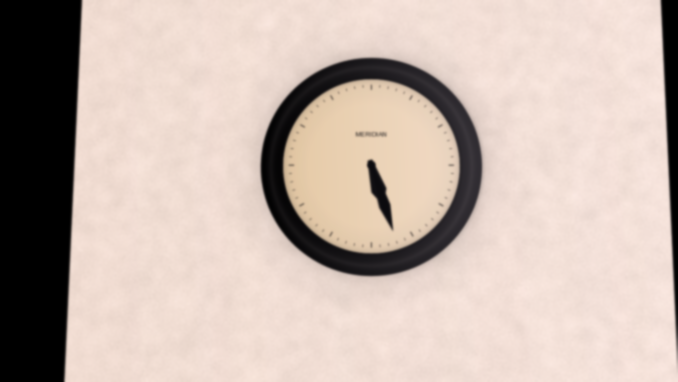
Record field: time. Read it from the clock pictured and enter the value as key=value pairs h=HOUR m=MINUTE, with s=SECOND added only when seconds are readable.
h=5 m=27
